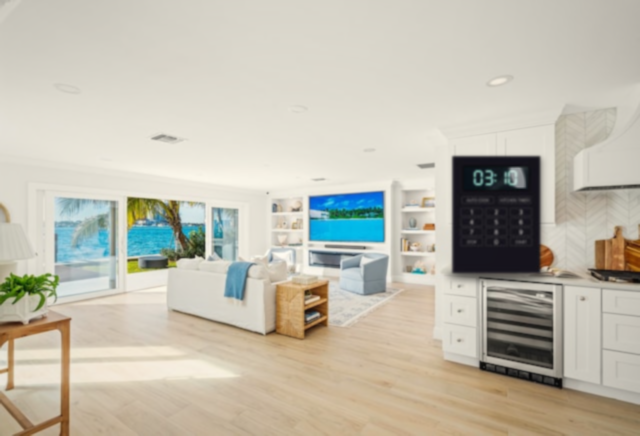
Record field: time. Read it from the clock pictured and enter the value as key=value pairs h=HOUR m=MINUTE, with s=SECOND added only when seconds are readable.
h=3 m=10
